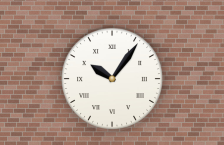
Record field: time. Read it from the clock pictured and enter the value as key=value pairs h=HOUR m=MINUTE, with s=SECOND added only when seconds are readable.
h=10 m=6
